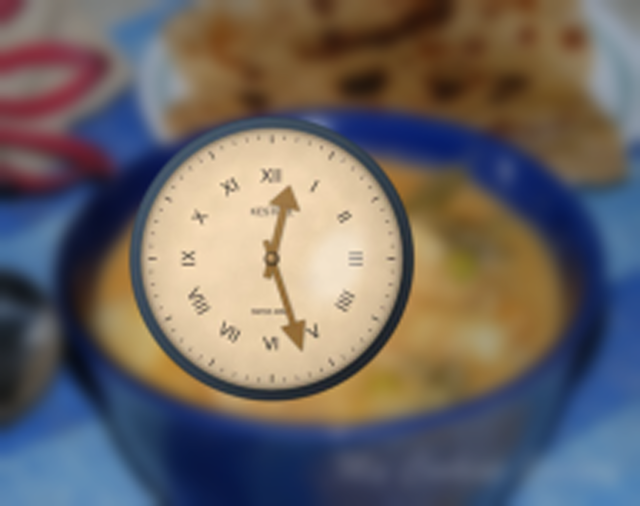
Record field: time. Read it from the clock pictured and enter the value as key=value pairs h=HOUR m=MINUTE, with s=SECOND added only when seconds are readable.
h=12 m=27
